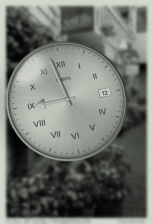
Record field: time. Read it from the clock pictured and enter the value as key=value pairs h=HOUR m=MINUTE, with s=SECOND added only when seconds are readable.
h=8 m=58
